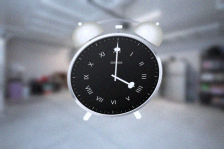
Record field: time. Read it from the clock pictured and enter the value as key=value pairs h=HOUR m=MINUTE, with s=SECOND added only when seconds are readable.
h=4 m=0
